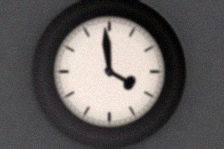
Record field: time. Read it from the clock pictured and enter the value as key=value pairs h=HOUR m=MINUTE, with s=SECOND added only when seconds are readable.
h=3 m=59
